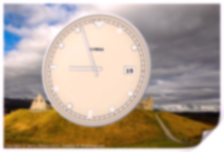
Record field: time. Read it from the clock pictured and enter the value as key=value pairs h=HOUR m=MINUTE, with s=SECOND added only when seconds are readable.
h=8 m=56
